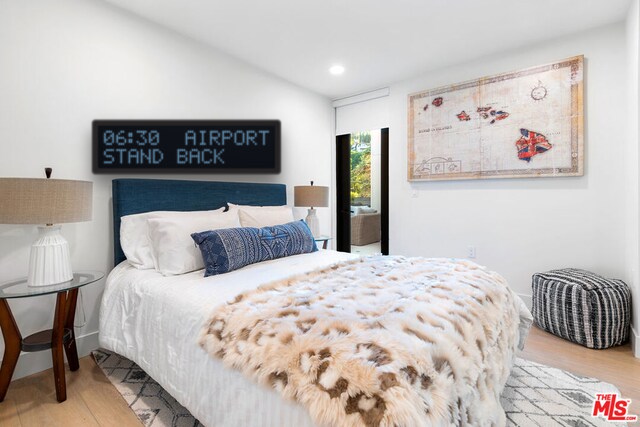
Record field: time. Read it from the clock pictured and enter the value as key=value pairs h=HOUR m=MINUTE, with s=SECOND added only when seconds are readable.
h=6 m=30
